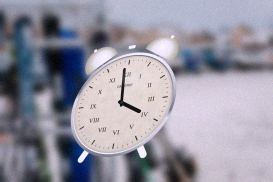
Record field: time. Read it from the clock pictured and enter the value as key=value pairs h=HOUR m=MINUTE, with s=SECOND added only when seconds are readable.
h=3 m=59
